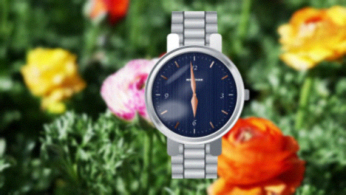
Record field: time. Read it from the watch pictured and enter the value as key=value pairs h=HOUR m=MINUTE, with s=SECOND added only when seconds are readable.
h=5 m=59
